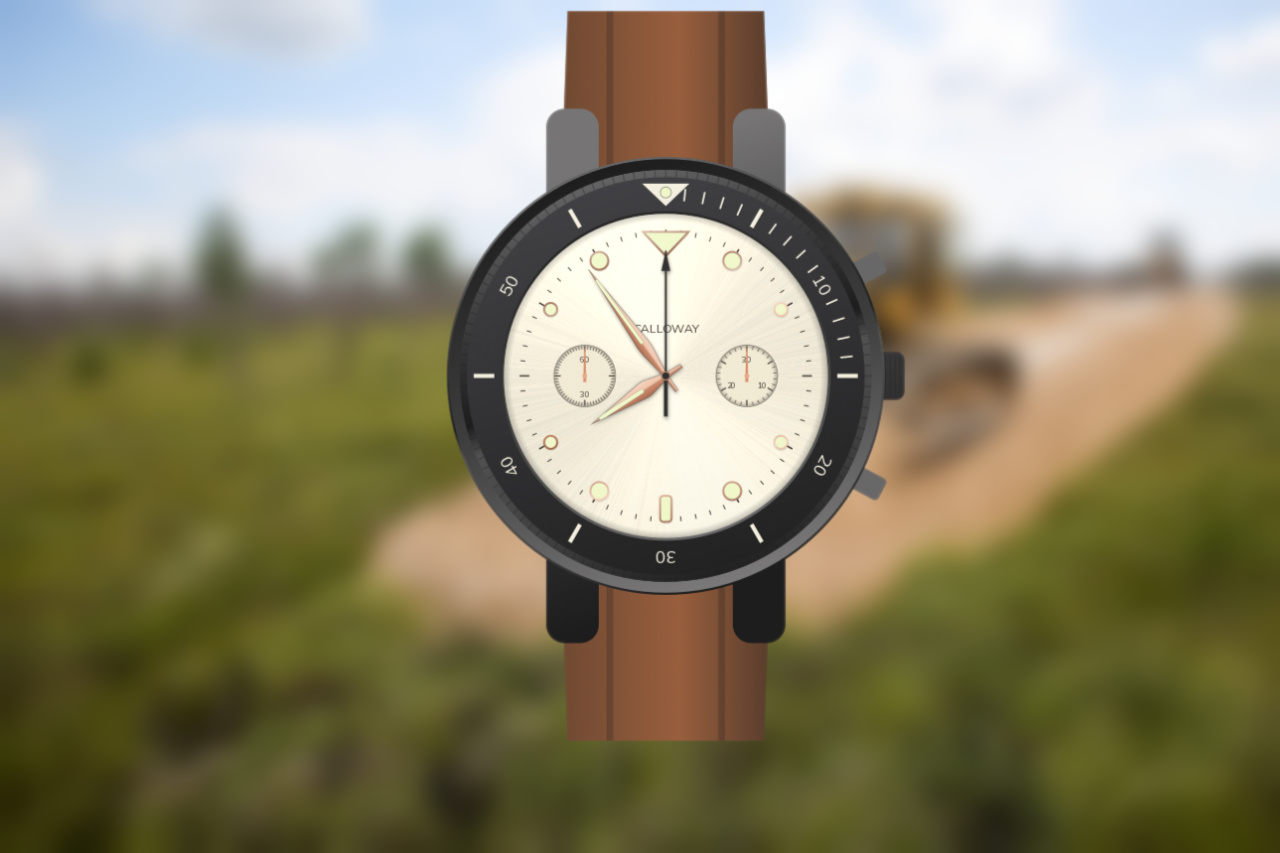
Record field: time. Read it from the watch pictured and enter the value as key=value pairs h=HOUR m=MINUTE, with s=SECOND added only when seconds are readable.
h=7 m=54
